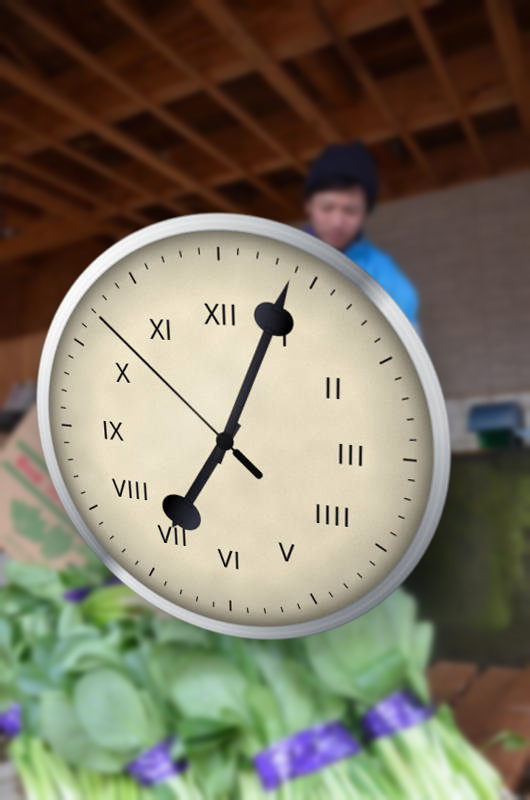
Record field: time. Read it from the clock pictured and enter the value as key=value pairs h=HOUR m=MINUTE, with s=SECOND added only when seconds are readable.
h=7 m=3 s=52
